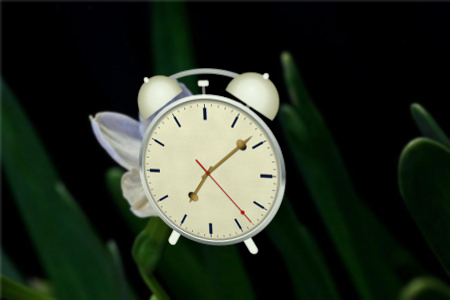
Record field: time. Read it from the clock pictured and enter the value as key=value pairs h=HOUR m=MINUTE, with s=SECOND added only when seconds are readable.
h=7 m=8 s=23
